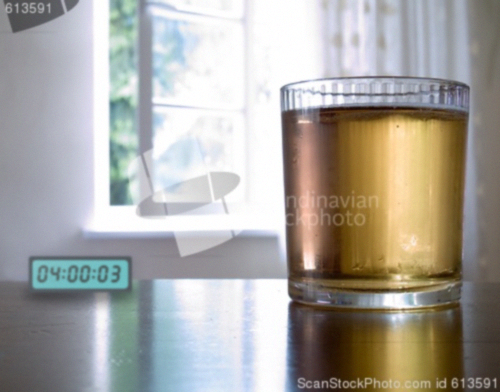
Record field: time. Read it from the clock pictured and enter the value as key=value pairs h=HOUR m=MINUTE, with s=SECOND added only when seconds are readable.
h=4 m=0 s=3
